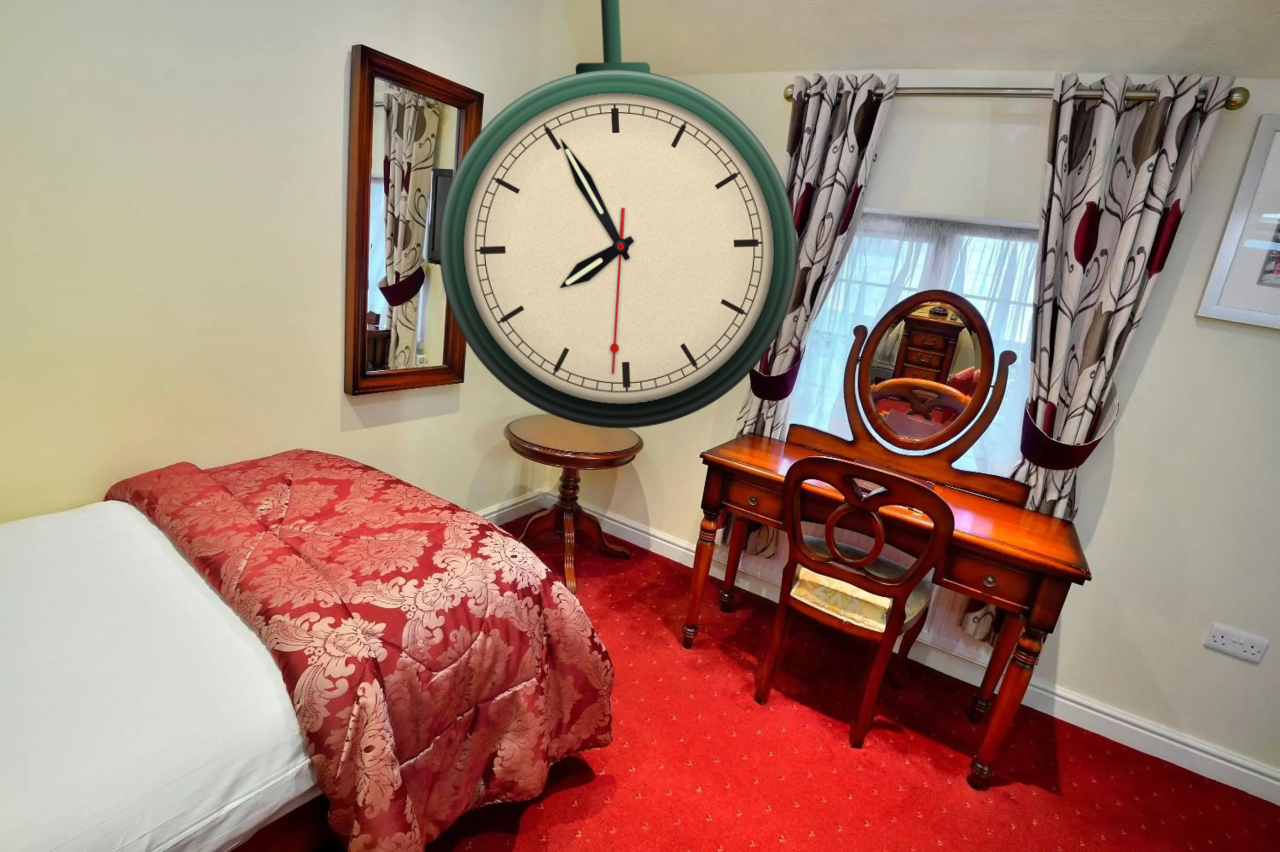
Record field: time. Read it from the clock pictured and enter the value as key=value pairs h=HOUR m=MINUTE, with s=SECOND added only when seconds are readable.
h=7 m=55 s=31
